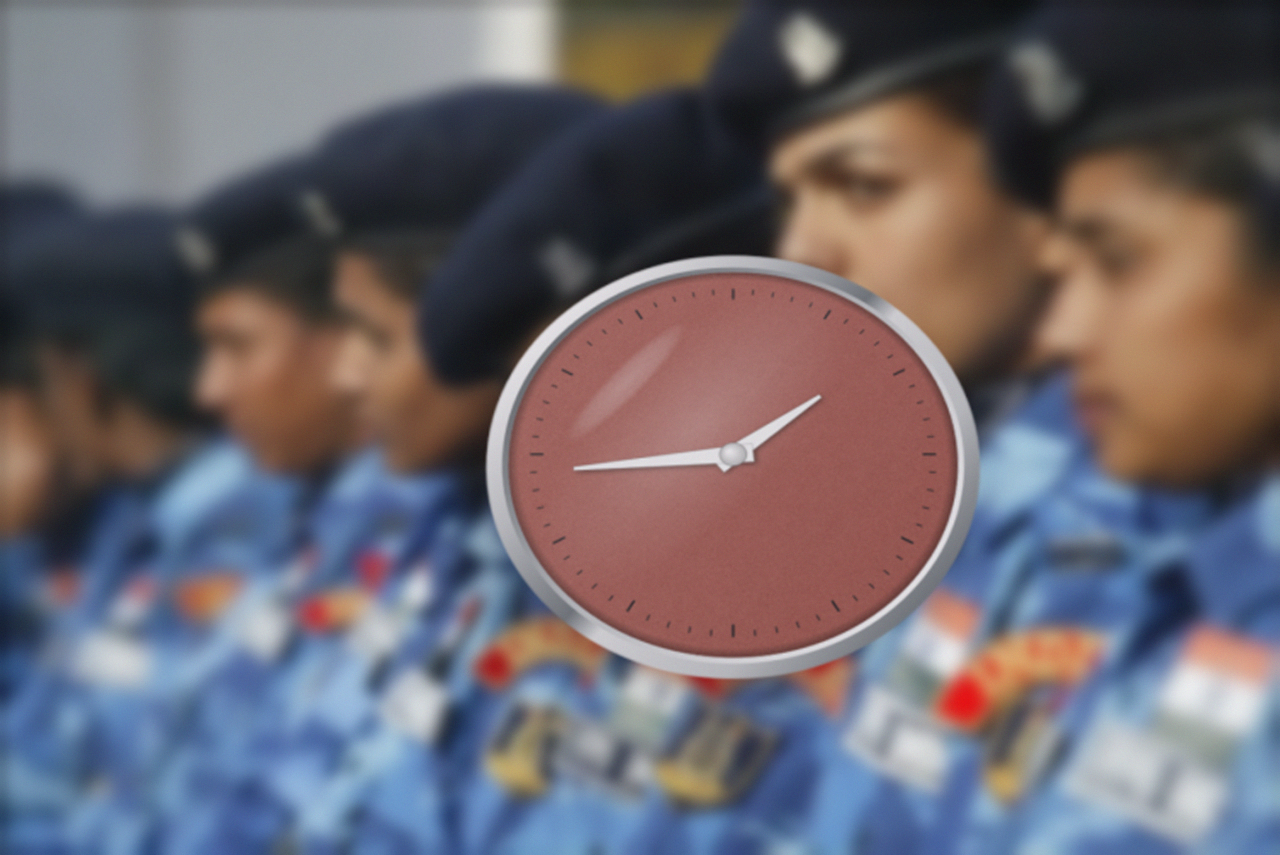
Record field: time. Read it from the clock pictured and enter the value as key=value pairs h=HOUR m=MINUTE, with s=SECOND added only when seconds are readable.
h=1 m=44
